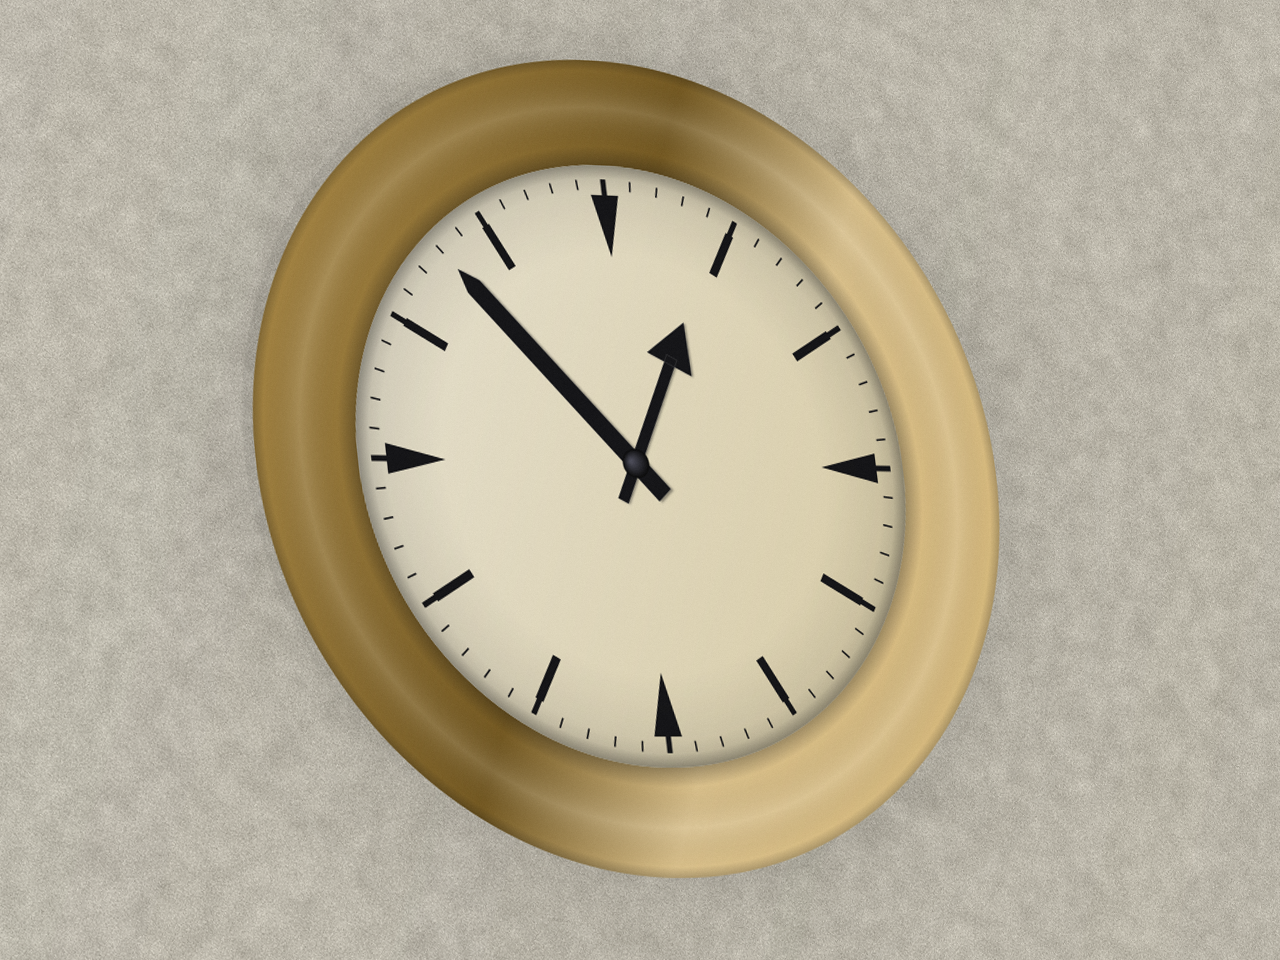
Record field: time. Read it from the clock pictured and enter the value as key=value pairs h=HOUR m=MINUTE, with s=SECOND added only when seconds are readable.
h=12 m=53
